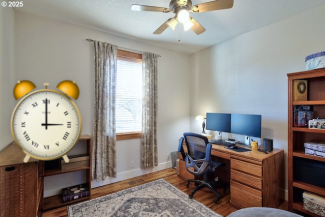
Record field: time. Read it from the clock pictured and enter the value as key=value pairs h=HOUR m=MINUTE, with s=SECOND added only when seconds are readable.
h=3 m=0
